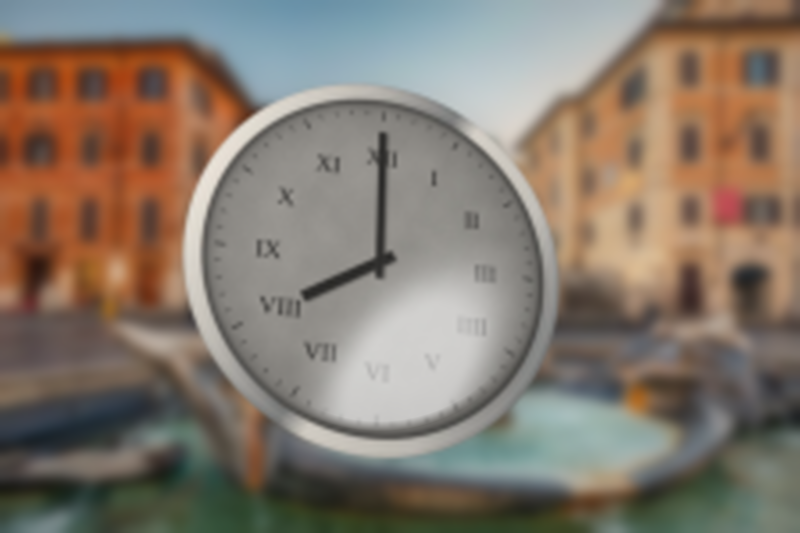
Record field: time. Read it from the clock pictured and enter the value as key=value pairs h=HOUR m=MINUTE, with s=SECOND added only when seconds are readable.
h=8 m=0
